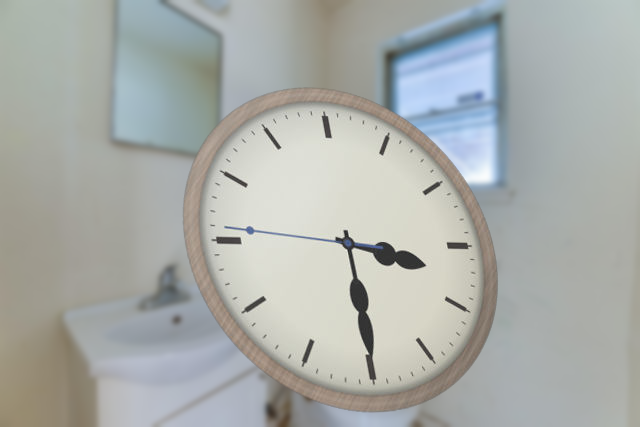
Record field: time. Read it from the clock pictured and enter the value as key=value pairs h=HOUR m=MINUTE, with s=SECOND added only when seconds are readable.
h=3 m=29 s=46
